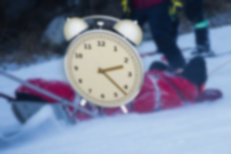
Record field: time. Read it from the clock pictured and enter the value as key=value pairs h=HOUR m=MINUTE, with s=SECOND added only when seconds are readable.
h=2 m=22
